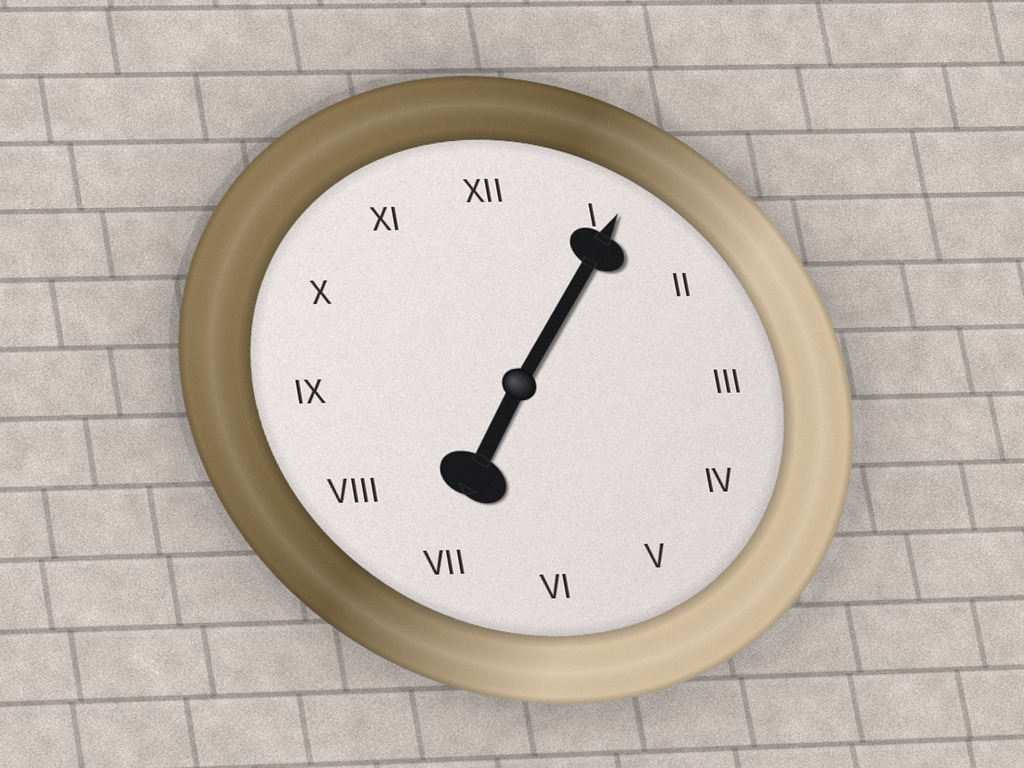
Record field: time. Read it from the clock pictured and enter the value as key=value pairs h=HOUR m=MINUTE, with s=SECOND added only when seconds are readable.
h=7 m=6
